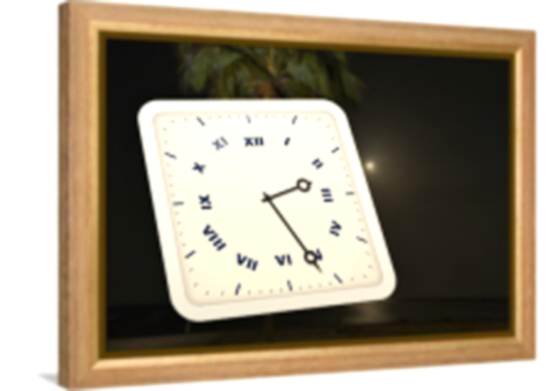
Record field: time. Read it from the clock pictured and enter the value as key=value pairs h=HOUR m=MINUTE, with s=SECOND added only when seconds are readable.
h=2 m=26
